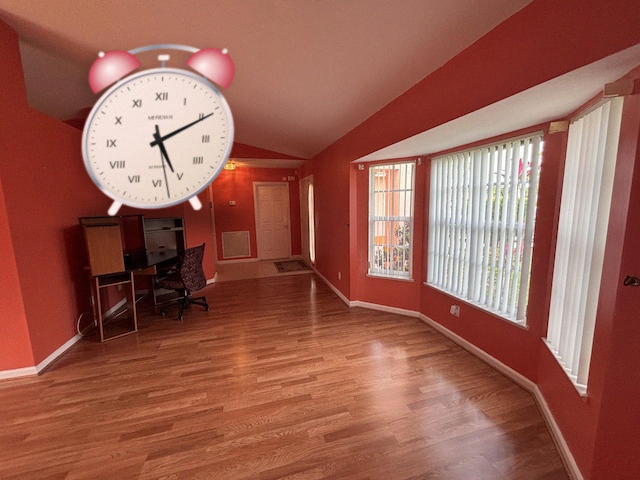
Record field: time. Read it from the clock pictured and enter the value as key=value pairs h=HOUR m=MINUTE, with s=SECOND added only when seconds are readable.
h=5 m=10 s=28
